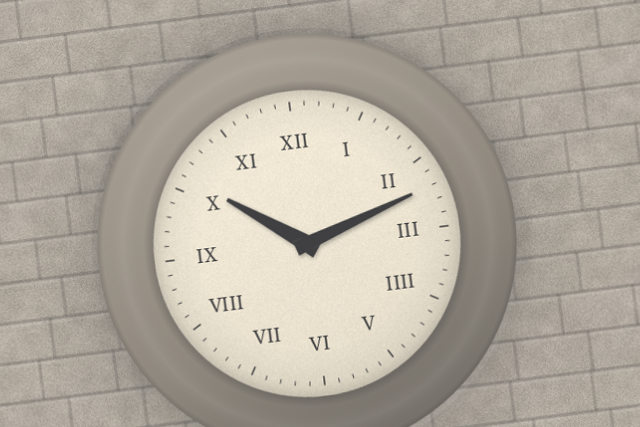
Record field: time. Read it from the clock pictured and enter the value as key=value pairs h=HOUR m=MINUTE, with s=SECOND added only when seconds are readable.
h=10 m=12
